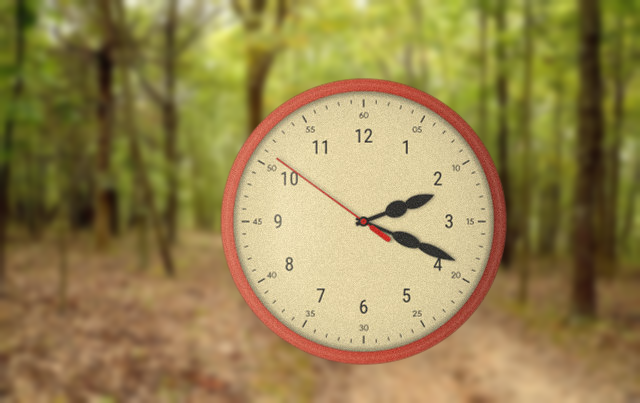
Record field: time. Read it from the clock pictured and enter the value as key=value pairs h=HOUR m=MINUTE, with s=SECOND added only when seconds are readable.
h=2 m=18 s=51
